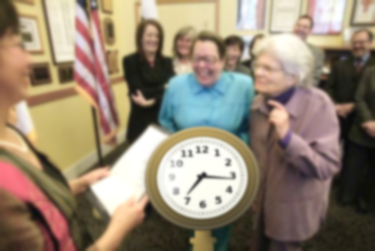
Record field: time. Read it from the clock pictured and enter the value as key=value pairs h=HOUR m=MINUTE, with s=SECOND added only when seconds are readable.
h=7 m=16
